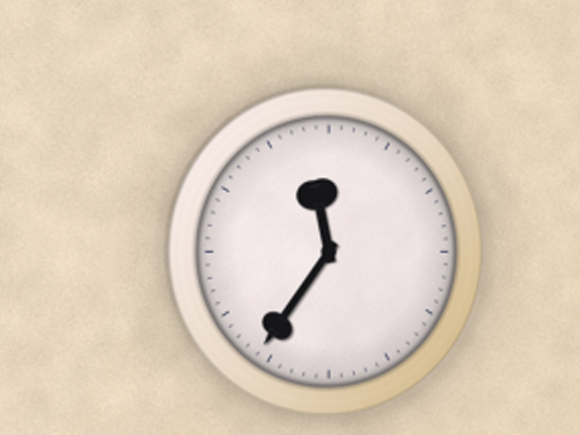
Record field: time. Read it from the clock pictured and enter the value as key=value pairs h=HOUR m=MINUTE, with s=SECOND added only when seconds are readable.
h=11 m=36
